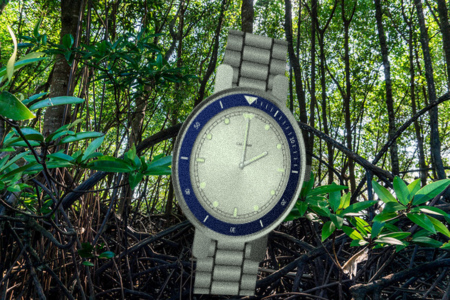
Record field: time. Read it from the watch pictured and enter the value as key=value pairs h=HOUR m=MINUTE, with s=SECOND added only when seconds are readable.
h=2 m=0
